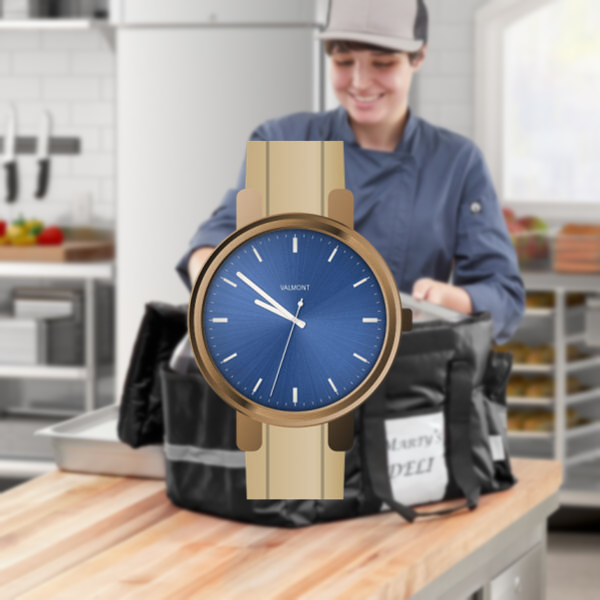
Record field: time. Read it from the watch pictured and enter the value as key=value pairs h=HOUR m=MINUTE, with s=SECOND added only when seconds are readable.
h=9 m=51 s=33
